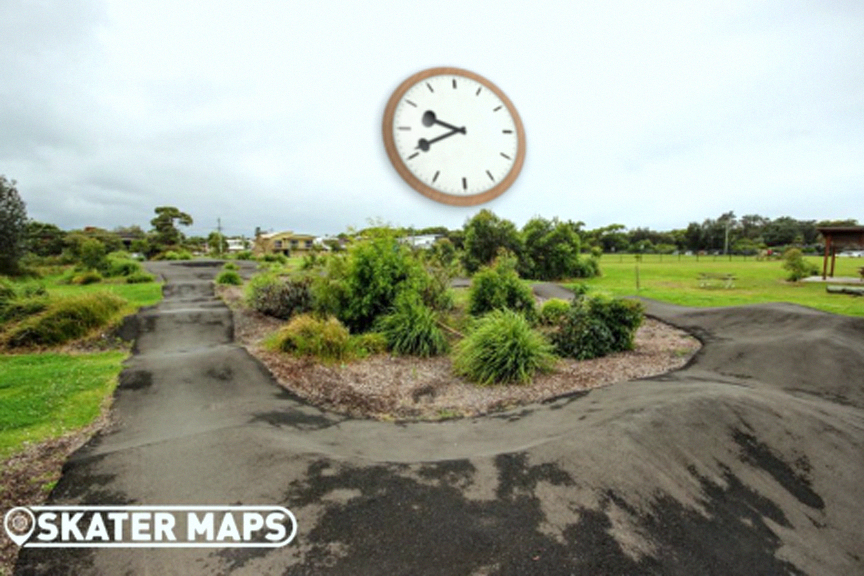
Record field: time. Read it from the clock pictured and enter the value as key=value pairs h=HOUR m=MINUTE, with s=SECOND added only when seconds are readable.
h=9 m=41
